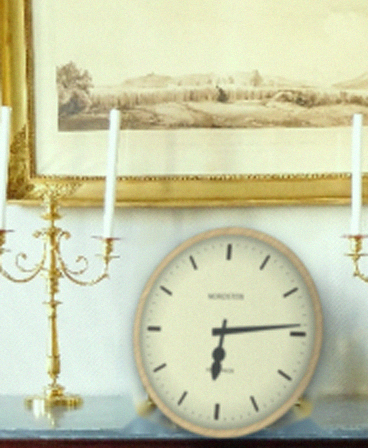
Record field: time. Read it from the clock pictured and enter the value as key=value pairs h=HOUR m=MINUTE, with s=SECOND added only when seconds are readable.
h=6 m=14
